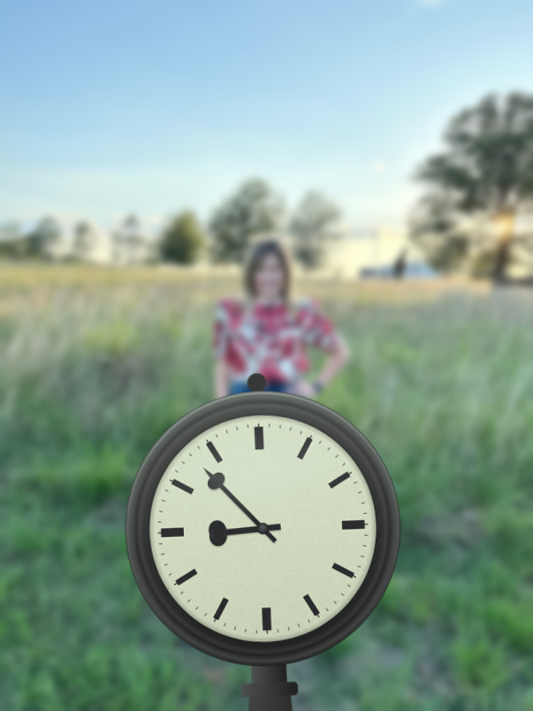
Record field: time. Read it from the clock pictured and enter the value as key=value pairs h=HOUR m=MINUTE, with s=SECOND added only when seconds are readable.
h=8 m=53
